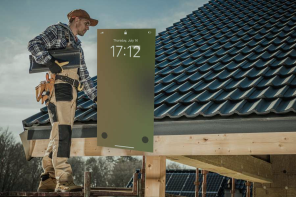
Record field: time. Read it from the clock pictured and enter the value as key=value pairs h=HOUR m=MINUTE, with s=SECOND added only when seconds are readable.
h=17 m=12
